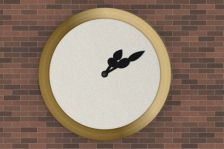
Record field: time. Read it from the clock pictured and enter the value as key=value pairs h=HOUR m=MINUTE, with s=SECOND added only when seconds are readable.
h=1 m=10
